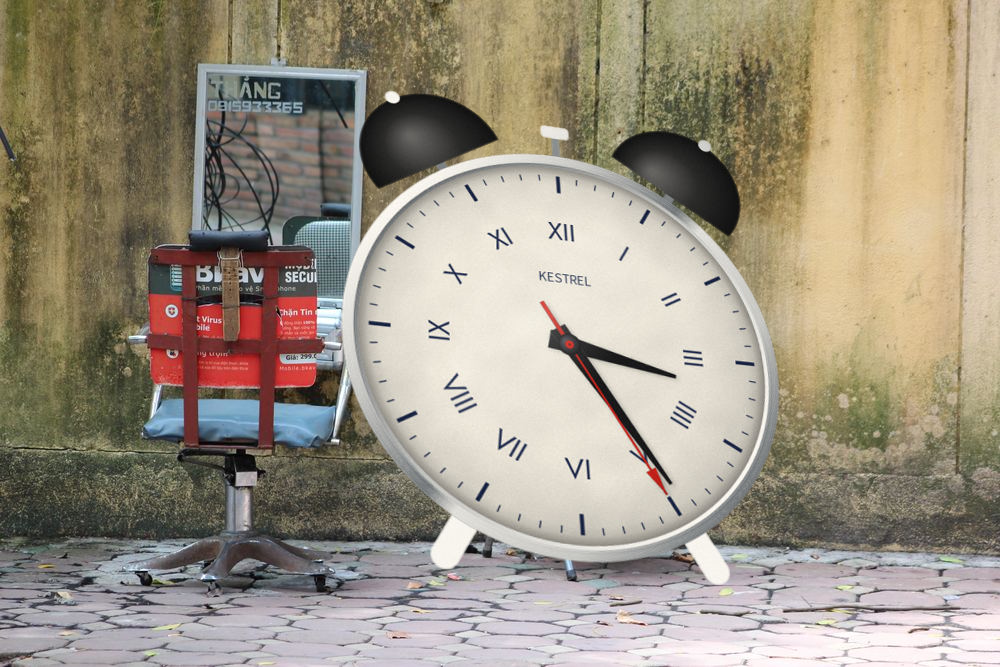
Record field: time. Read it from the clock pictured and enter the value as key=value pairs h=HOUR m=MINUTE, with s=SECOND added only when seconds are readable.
h=3 m=24 s=25
